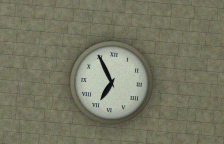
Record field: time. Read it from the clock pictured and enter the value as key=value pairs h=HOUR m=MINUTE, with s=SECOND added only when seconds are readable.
h=6 m=55
